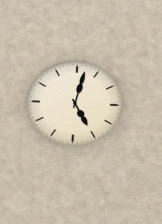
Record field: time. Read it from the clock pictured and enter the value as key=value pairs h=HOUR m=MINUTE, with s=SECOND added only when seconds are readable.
h=5 m=2
